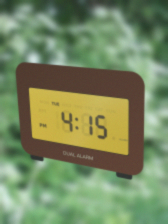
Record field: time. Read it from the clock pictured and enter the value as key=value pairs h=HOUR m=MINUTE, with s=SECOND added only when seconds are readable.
h=4 m=15
